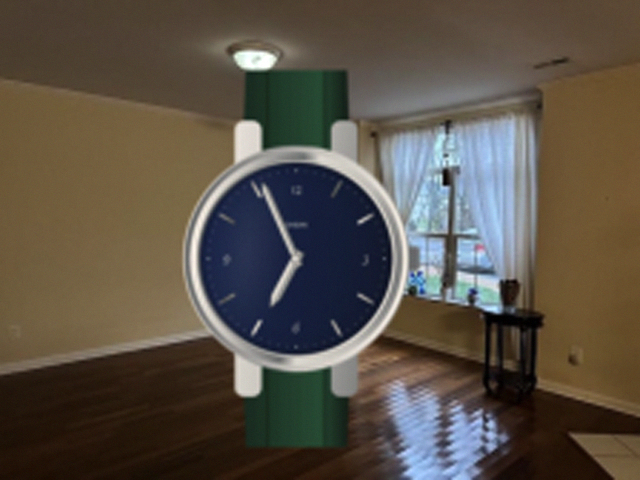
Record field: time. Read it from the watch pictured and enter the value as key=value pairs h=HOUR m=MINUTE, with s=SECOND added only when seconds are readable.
h=6 m=56
